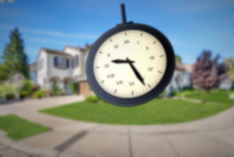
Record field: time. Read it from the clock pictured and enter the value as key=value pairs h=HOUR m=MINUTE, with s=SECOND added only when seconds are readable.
h=9 m=26
